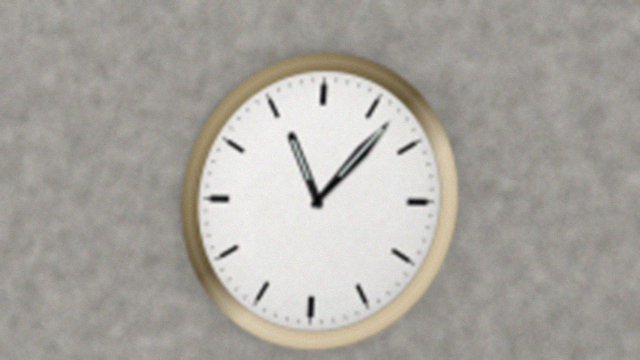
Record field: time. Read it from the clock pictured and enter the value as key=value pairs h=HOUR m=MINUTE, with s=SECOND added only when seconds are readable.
h=11 m=7
